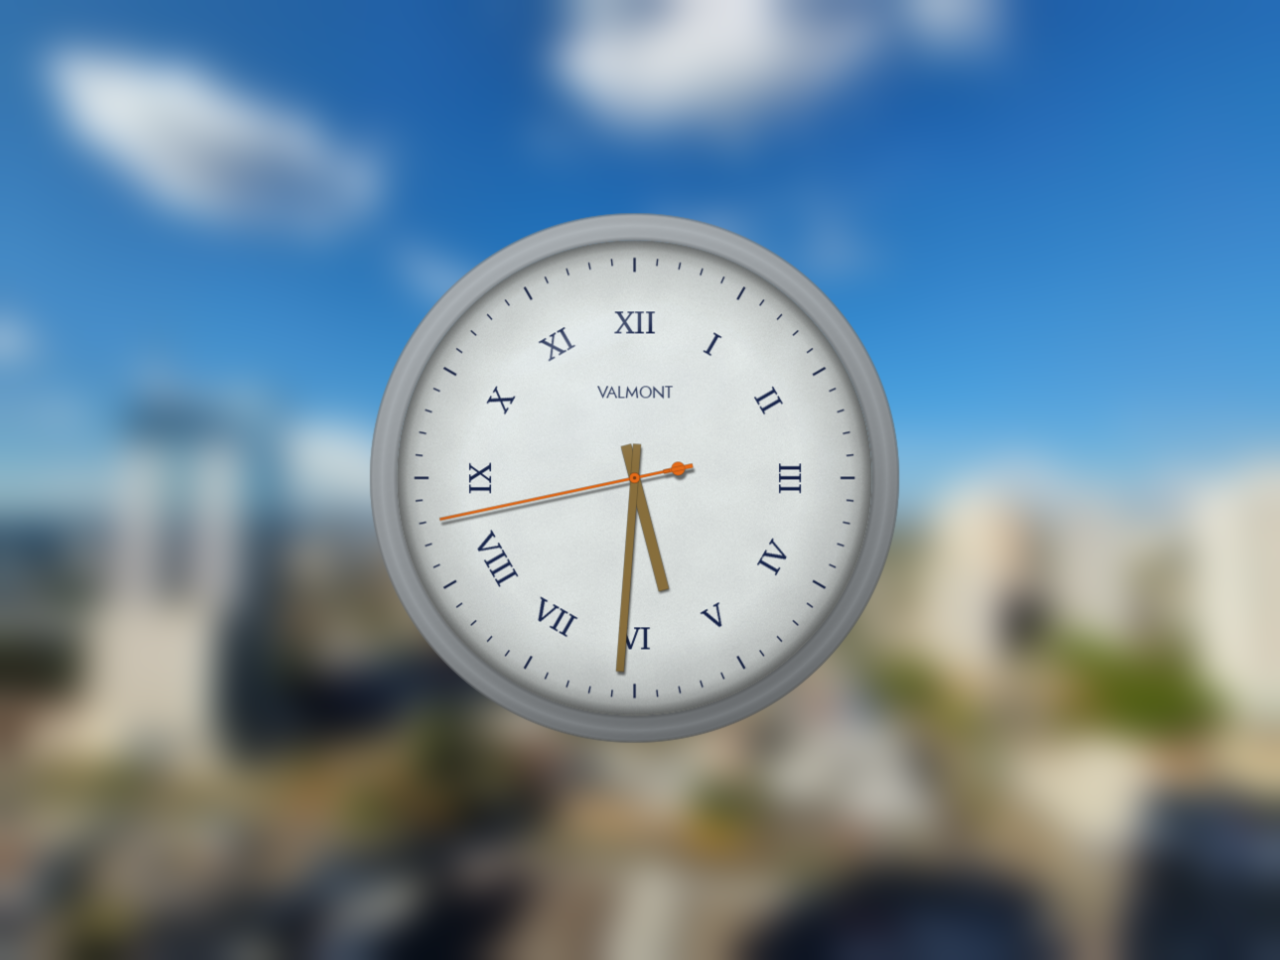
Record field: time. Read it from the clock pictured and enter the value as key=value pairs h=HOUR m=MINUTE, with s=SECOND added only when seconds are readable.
h=5 m=30 s=43
